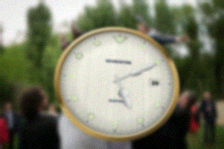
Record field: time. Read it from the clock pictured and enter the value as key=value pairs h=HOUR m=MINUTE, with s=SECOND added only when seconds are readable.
h=5 m=10
